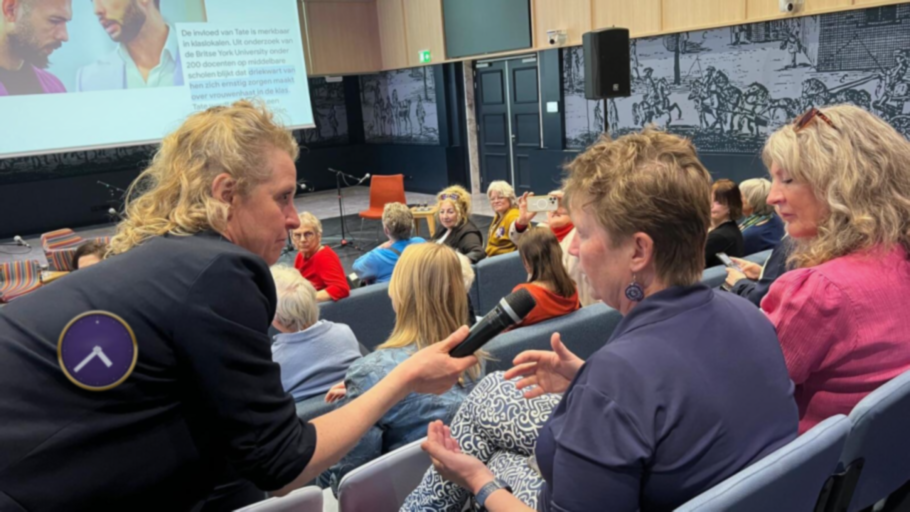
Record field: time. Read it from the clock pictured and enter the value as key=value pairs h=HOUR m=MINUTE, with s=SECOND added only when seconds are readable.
h=4 m=38
